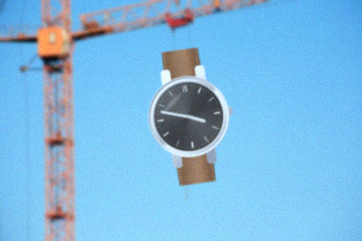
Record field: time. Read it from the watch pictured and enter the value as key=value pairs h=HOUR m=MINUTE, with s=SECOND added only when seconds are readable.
h=3 m=48
